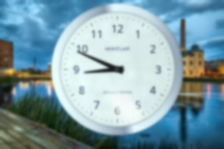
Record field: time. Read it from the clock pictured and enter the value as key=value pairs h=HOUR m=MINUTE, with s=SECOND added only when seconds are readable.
h=8 m=49
